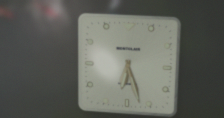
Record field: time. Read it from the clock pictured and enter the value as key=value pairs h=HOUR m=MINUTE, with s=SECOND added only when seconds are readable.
h=6 m=27
